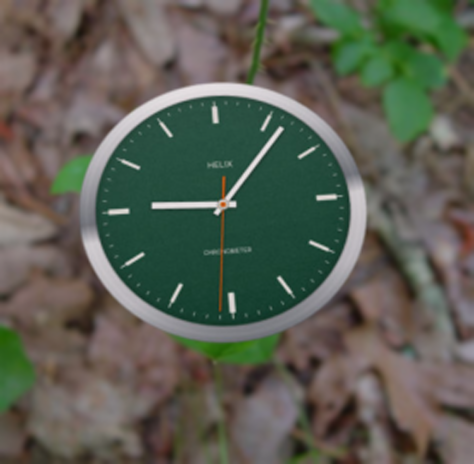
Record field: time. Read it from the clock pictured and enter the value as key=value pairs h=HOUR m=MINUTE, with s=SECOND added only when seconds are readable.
h=9 m=6 s=31
